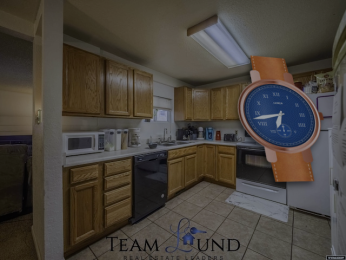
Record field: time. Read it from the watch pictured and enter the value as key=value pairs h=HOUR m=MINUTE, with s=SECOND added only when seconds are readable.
h=6 m=43
